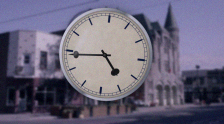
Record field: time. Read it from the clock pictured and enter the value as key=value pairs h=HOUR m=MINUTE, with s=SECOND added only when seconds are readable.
h=4 m=44
